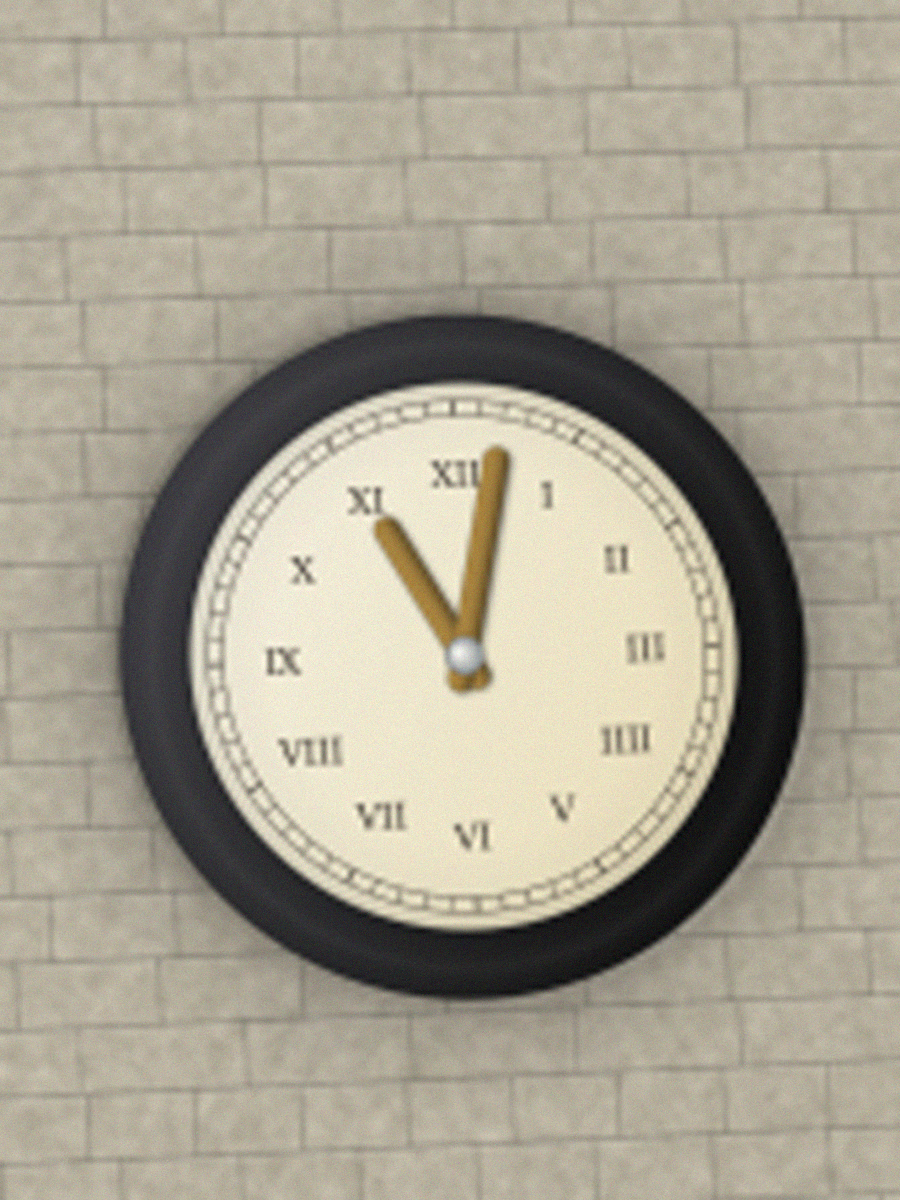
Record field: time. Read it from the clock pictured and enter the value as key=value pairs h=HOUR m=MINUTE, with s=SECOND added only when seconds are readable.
h=11 m=2
